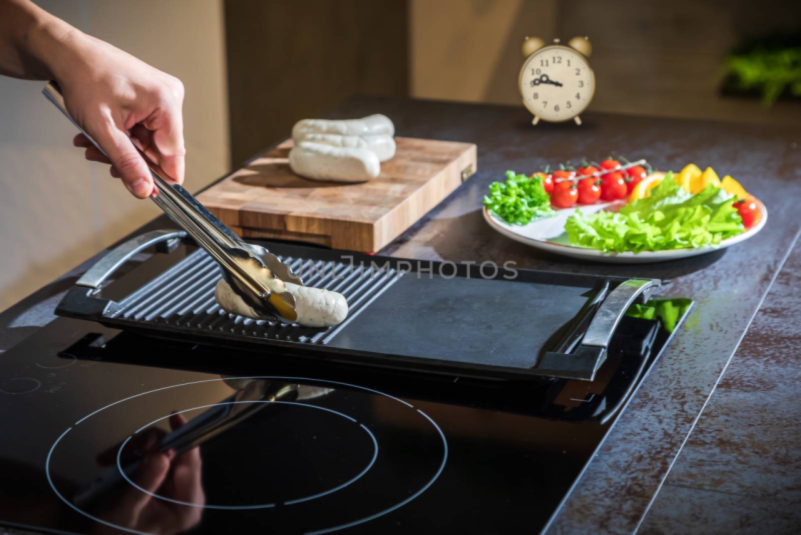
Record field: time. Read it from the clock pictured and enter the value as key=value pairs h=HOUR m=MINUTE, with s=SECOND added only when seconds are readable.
h=9 m=46
